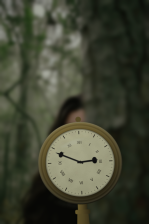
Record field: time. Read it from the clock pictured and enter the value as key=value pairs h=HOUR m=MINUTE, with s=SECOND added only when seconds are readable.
h=2 m=49
